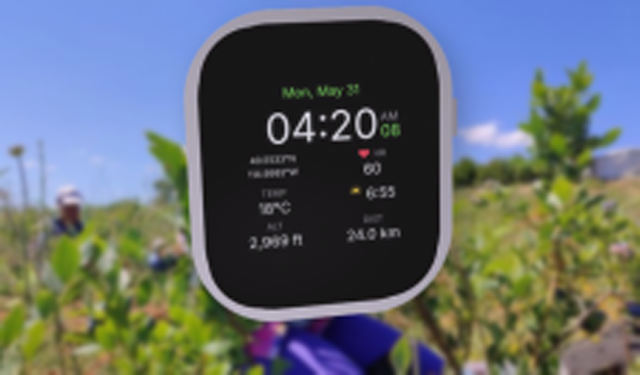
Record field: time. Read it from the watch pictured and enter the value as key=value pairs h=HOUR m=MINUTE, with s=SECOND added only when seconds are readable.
h=4 m=20
